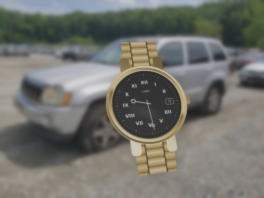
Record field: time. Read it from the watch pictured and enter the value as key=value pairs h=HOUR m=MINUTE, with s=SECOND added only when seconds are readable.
h=9 m=29
